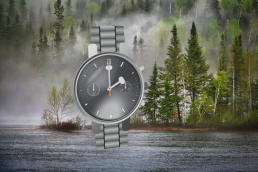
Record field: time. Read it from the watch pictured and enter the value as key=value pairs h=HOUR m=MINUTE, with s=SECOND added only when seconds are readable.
h=2 m=0
